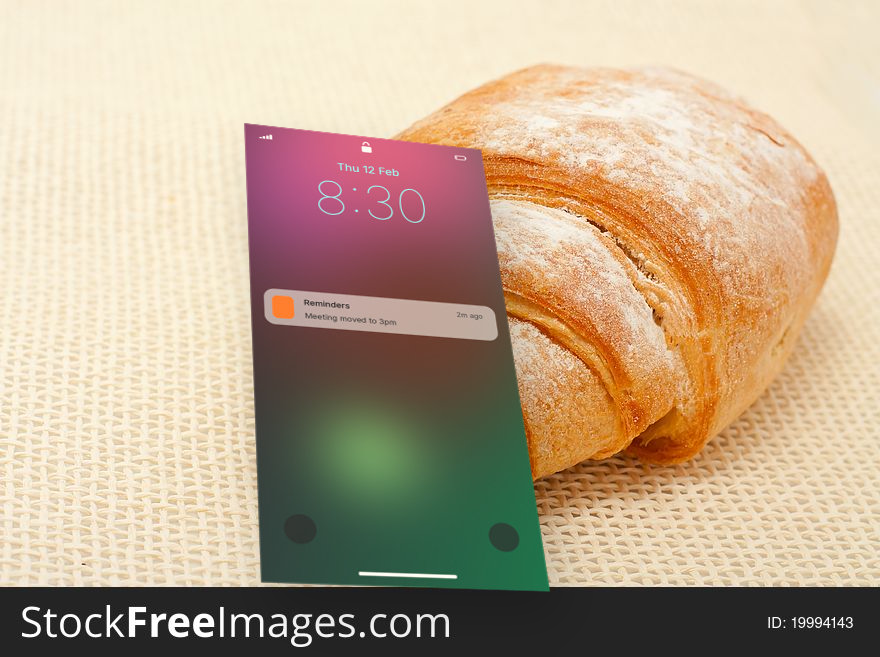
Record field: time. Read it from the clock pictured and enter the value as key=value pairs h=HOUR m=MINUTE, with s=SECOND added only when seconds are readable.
h=8 m=30
